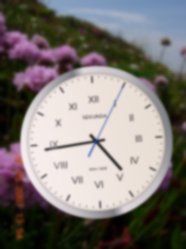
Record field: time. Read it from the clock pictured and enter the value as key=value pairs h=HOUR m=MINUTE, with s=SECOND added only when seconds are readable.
h=4 m=44 s=5
